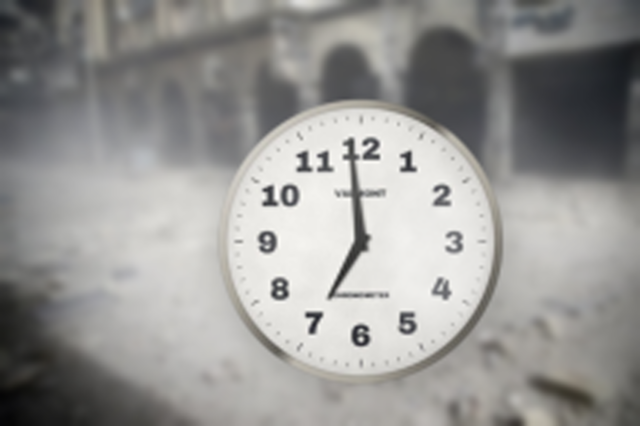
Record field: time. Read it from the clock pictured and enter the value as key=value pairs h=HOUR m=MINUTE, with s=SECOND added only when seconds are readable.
h=6 m=59
